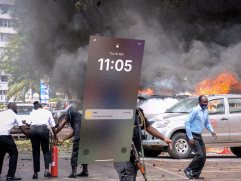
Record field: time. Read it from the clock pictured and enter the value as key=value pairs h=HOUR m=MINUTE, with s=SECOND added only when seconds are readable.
h=11 m=5
